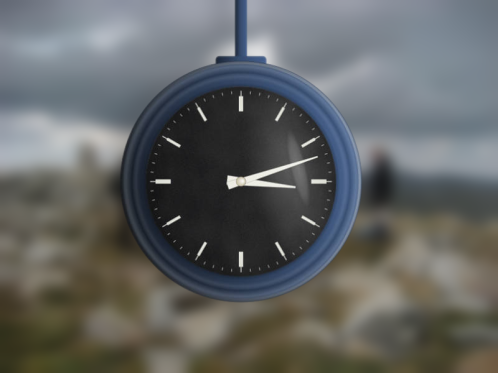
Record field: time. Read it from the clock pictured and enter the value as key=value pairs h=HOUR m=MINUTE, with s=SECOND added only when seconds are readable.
h=3 m=12
